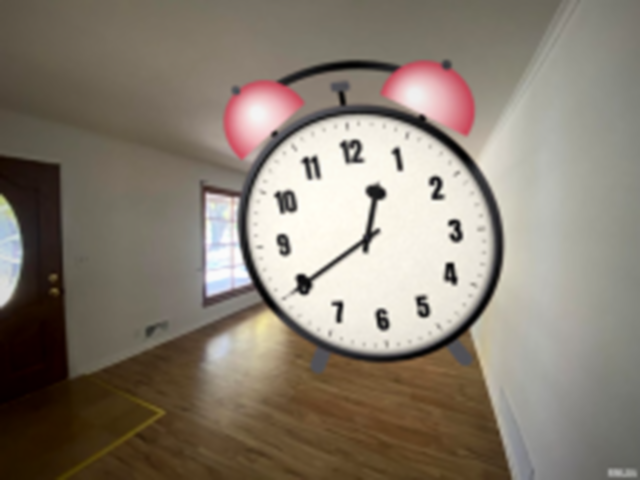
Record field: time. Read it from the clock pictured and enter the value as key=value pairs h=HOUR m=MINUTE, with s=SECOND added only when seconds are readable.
h=12 m=40
